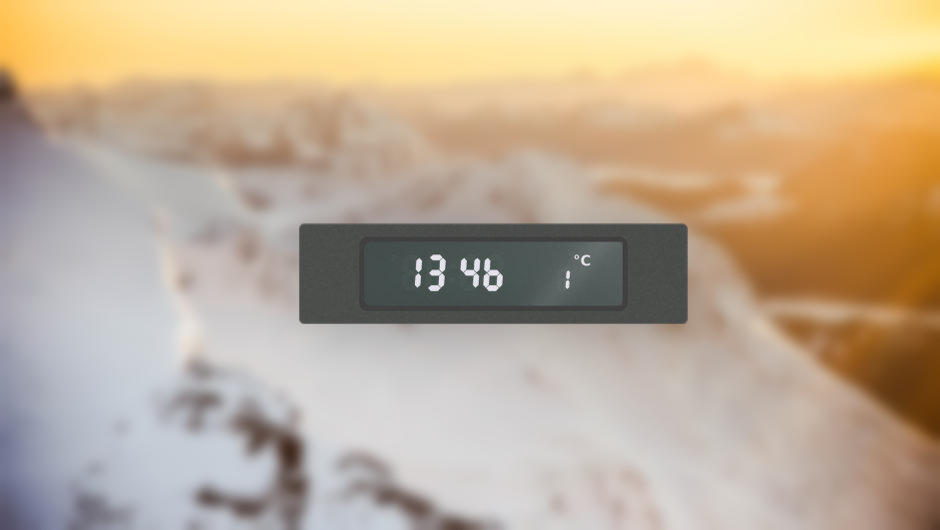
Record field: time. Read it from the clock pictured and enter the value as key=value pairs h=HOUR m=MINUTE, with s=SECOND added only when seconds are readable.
h=13 m=46
